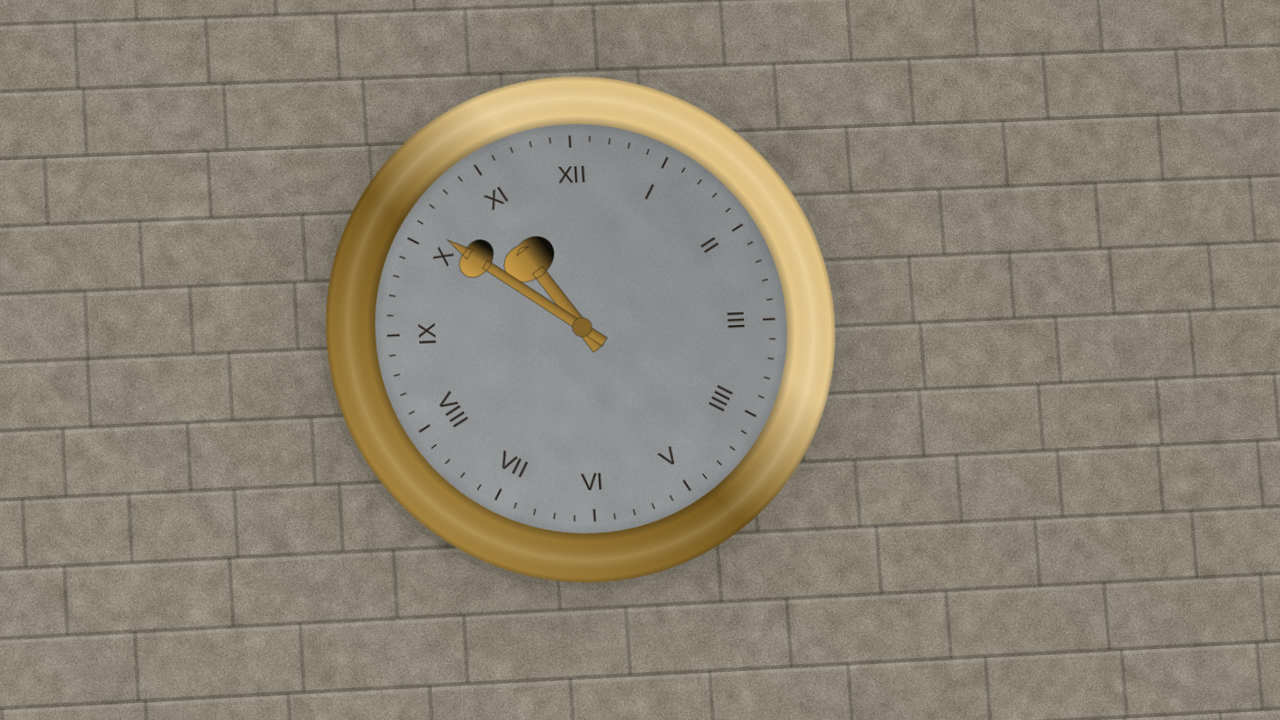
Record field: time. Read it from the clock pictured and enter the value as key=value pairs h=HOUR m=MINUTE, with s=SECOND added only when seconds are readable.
h=10 m=51
